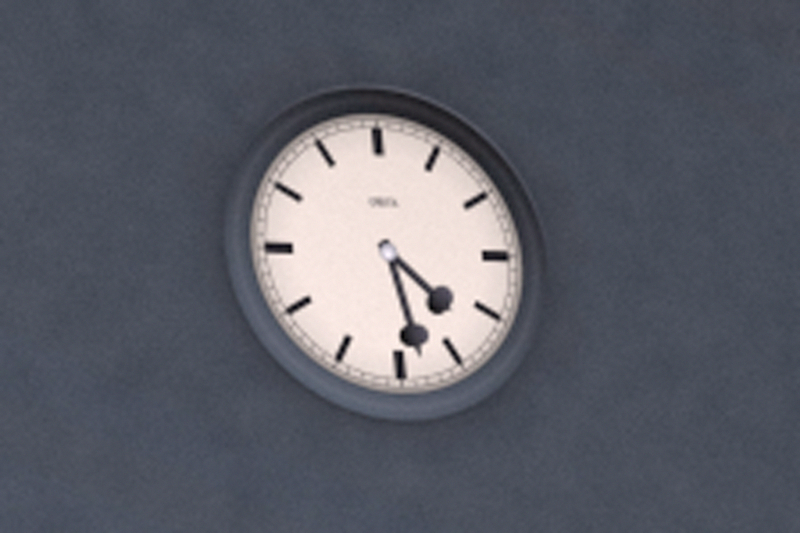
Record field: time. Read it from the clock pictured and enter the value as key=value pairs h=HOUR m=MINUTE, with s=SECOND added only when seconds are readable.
h=4 m=28
